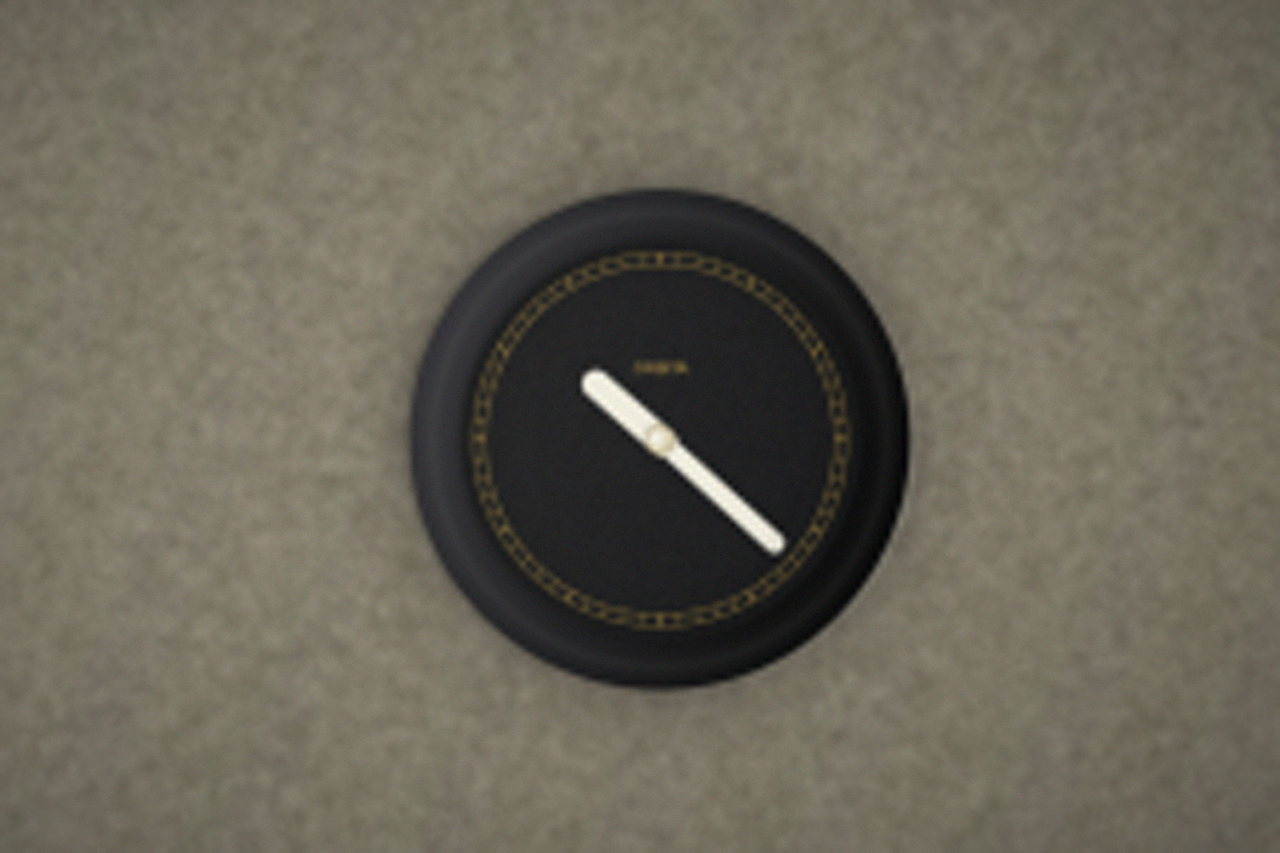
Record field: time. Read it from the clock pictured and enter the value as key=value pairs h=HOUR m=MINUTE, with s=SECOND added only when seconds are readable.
h=10 m=22
